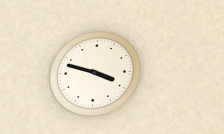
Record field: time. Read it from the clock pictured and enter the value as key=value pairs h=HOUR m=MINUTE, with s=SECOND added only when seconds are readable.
h=3 m=48
